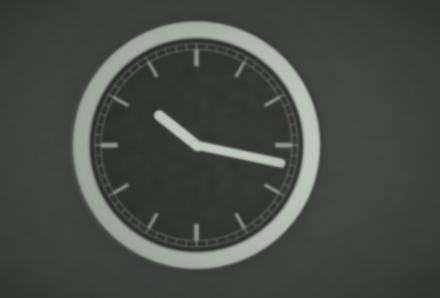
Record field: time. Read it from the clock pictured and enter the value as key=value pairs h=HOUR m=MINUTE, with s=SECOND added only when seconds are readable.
h=10 m=17
